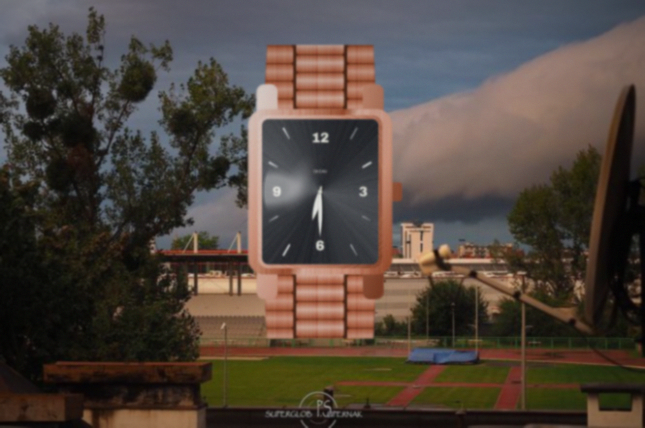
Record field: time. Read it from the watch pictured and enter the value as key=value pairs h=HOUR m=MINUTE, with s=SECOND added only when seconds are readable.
h=6 m=30
